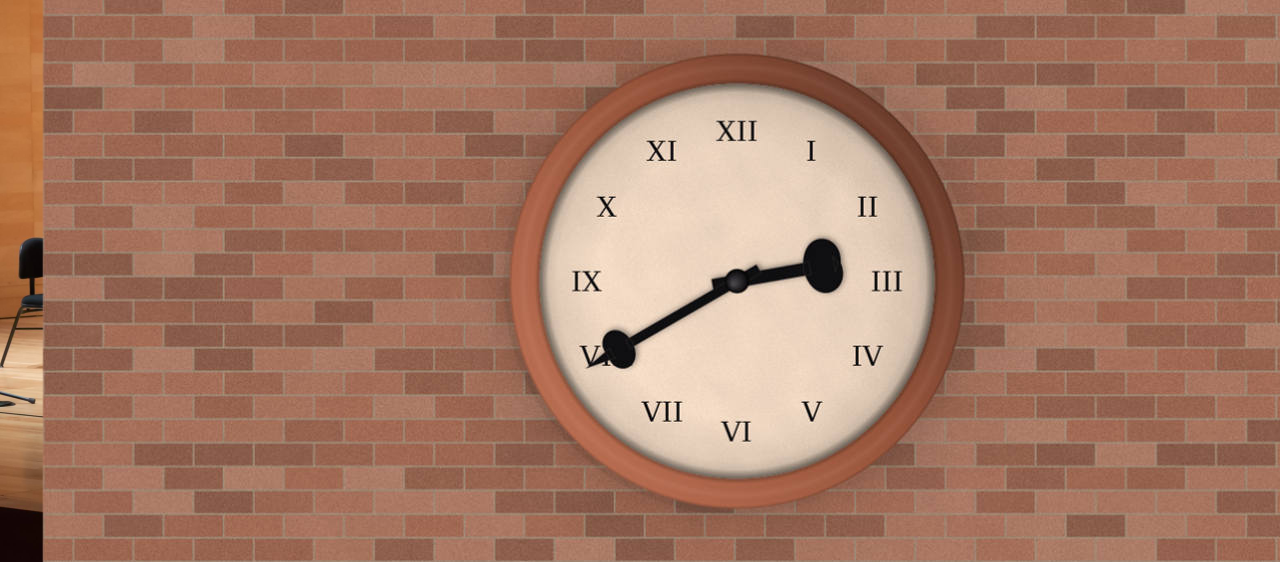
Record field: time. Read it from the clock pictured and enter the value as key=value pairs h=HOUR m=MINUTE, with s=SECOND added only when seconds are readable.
h=2 m=40
